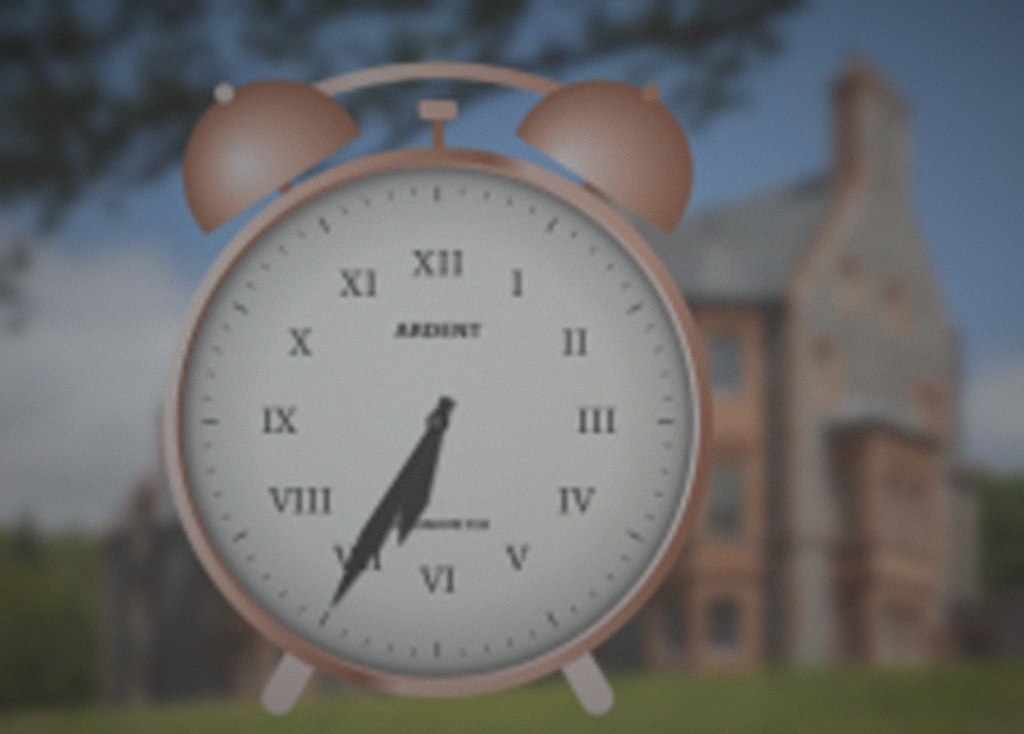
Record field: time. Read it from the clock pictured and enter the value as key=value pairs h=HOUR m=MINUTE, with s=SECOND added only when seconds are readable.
h=6 m=35
